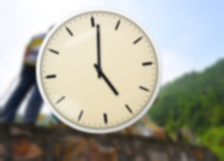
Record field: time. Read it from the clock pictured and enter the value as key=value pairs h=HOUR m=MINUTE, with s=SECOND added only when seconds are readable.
h=5 m=1
